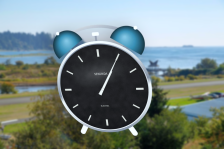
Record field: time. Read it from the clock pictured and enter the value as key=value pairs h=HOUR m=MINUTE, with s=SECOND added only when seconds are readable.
h=1 m=5
